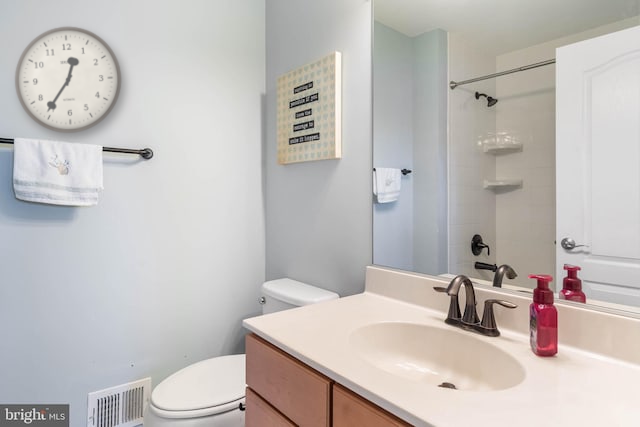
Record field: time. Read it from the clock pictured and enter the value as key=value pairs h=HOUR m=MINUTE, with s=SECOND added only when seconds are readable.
h=12 m=36
